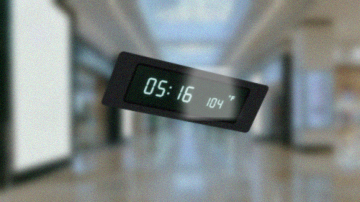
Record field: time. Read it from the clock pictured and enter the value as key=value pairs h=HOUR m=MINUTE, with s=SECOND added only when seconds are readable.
h=5 m=16
